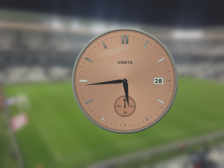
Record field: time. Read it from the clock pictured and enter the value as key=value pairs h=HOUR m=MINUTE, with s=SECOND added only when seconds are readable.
h=5 m=44
